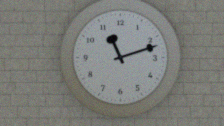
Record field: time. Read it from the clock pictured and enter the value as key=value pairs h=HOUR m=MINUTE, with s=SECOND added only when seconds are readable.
h=11 m=12
